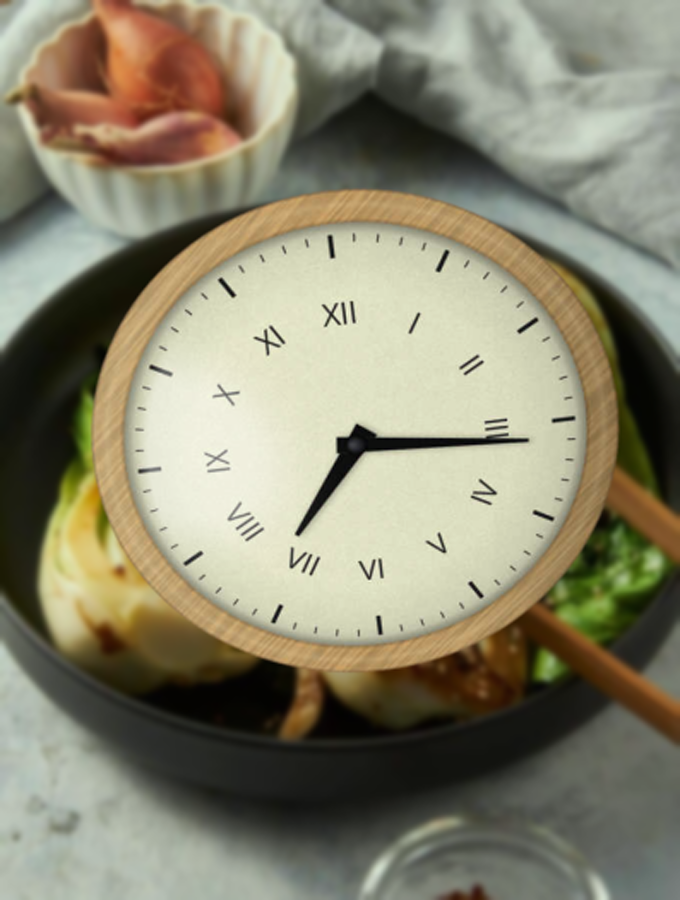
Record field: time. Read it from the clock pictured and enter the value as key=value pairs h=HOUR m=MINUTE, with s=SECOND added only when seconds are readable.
h=7 m=16
